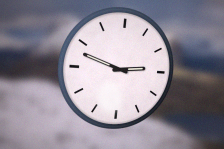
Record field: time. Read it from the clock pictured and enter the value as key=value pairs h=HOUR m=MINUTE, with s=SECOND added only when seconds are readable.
h=2 m=48
